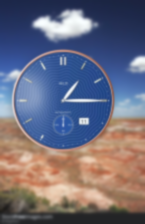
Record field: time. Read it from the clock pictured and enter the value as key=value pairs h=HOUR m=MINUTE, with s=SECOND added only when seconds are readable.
h=1 m=15
